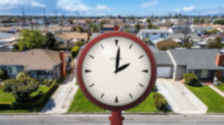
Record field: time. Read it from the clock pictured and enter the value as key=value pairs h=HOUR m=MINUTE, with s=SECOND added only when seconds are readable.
h=2 m=1
